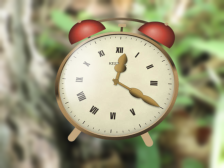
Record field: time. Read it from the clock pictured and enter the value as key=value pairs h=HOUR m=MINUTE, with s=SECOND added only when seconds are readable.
h=12 m=20
